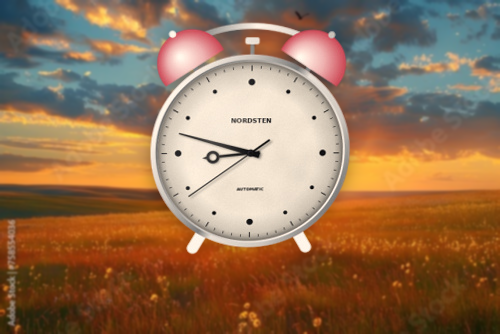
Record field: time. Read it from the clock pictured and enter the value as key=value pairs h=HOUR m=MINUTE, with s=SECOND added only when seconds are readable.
h=8 m=47 s=39
